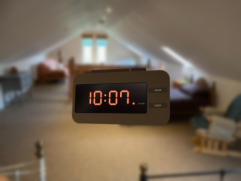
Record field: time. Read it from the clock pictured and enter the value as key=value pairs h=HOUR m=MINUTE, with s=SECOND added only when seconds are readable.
h=10 m=7
